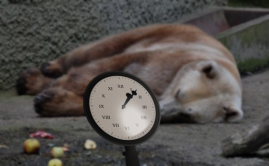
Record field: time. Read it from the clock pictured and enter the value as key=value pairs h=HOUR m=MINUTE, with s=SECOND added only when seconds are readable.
h=1 m=7
